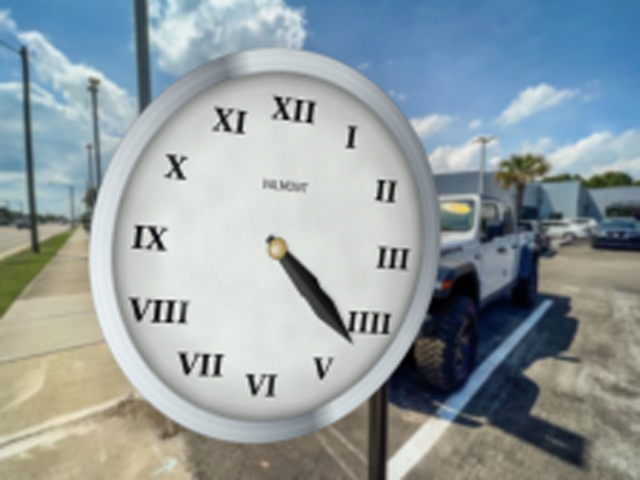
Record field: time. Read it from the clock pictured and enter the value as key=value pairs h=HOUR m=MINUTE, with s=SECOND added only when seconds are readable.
h=4 m=22
